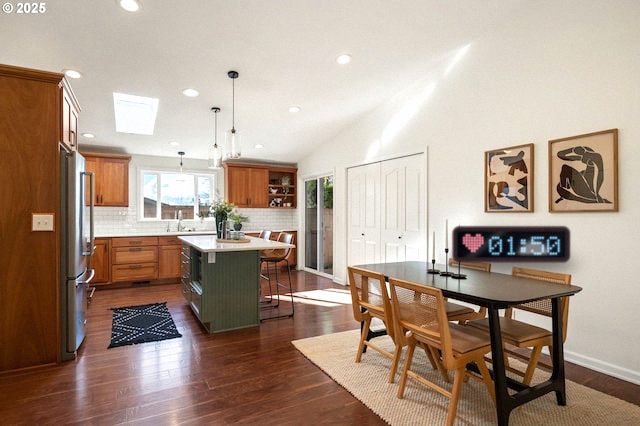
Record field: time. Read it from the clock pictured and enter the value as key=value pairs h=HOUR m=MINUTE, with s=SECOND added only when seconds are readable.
h=1 m=50
